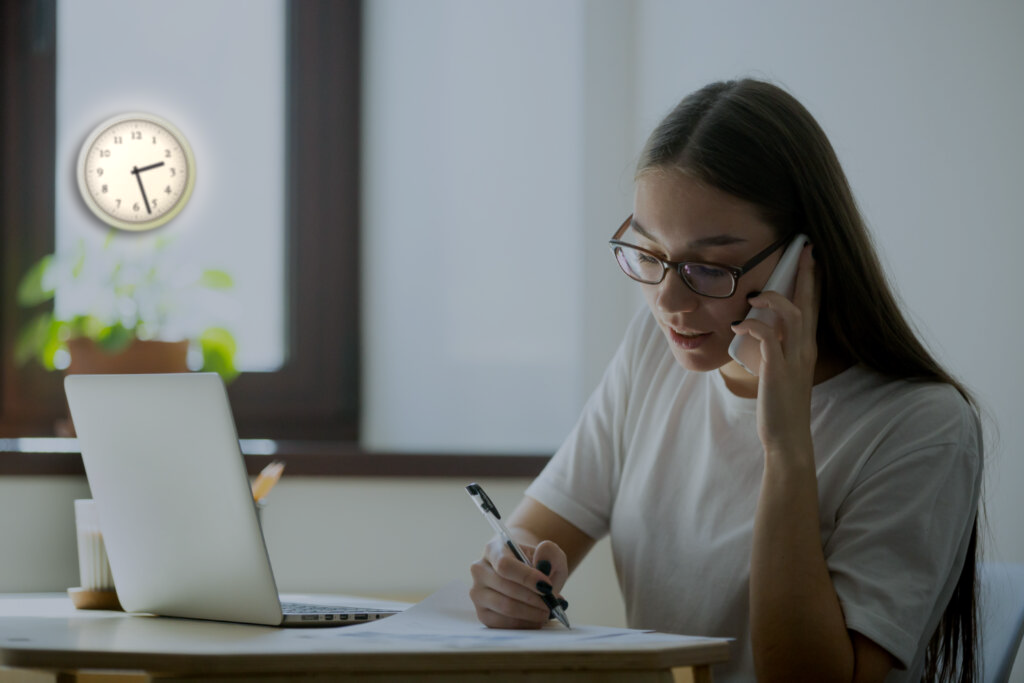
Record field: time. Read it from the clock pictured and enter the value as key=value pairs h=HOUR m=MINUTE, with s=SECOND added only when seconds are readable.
h=2 m=27
